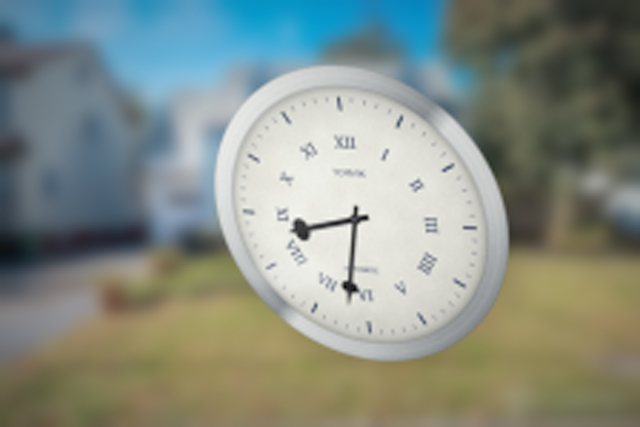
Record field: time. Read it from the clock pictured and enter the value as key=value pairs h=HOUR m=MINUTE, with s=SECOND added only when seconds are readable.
h=8 m=32
